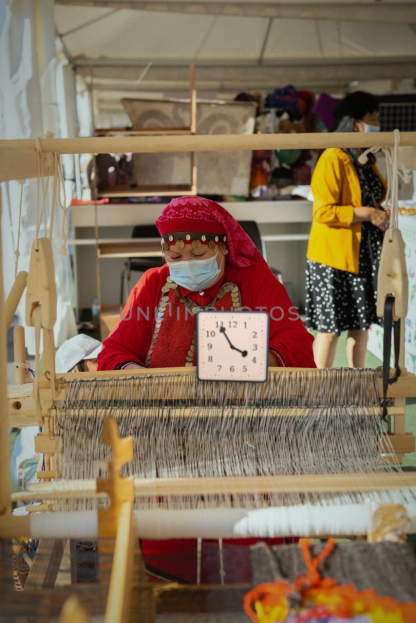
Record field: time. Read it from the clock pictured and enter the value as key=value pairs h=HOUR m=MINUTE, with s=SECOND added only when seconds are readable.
h=3 m=55
